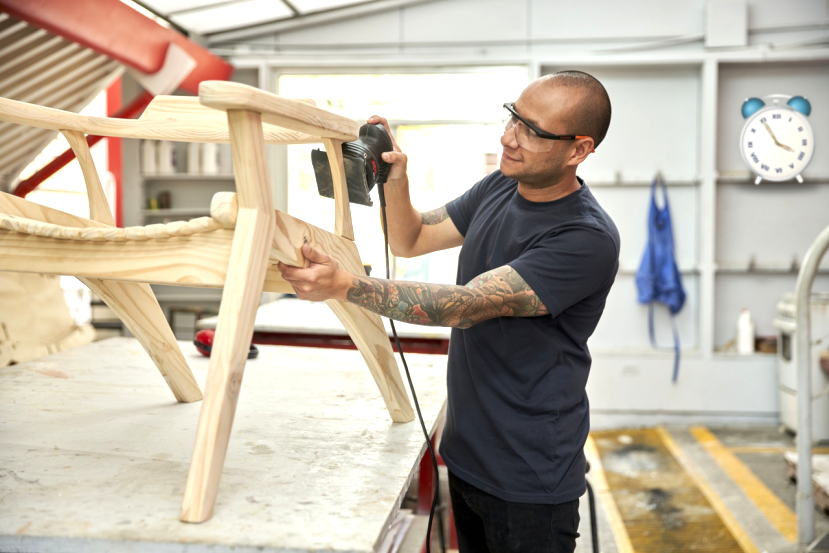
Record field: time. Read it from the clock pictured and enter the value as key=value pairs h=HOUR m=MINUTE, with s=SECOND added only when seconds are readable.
h=3 m=55
